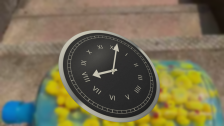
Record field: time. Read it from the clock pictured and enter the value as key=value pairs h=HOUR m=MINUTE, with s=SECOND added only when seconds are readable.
h=8 m=1
